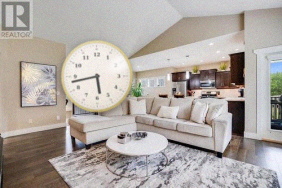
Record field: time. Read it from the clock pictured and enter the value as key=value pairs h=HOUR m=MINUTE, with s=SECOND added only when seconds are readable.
h=5 m=43
